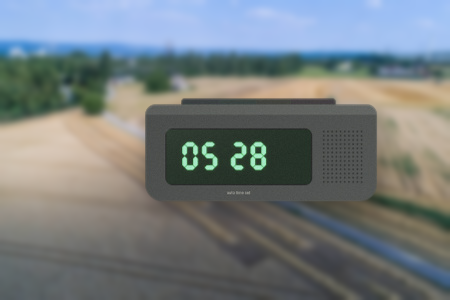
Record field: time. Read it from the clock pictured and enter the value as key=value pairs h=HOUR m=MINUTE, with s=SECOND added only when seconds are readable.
h=5 m=28
